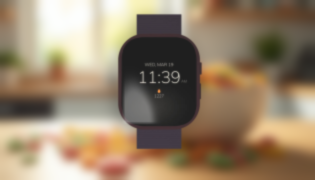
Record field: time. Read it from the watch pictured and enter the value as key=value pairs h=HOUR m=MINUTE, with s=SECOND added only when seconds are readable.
h=11 m=39
